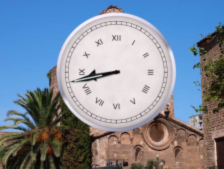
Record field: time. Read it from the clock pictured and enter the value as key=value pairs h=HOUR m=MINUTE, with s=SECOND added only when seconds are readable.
h=8 m=43
